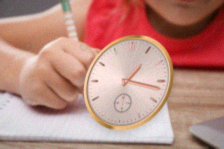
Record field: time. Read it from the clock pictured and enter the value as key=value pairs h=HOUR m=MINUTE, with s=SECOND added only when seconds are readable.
h=1 m=17
